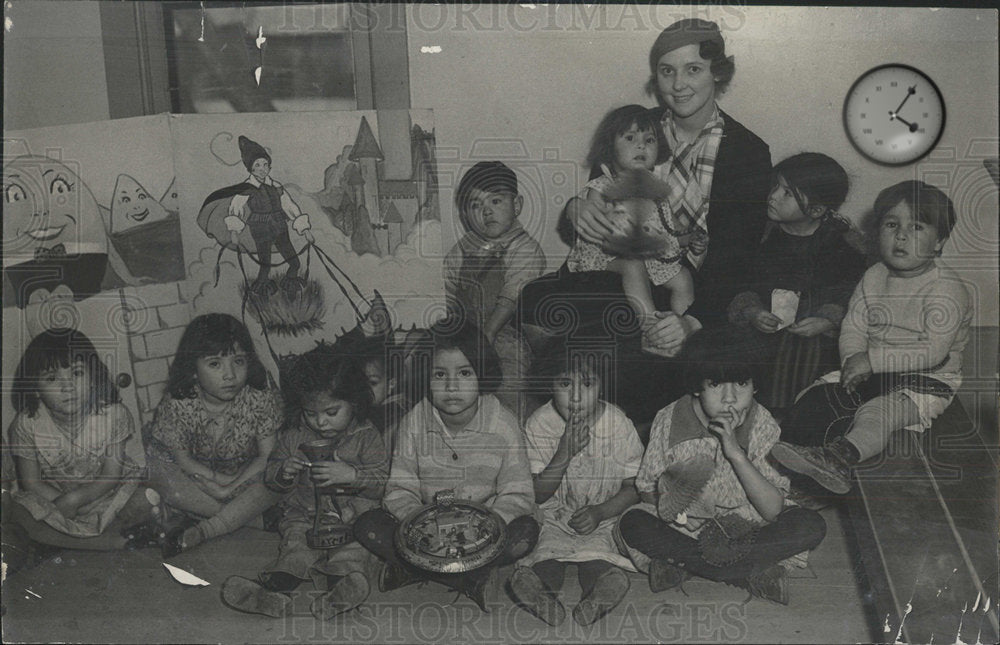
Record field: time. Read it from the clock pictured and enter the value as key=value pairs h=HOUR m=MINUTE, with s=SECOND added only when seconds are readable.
h=4 m=6
